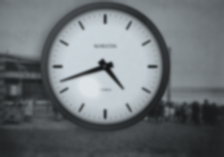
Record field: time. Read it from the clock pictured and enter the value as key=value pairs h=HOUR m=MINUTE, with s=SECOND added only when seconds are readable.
h=4 m=42
